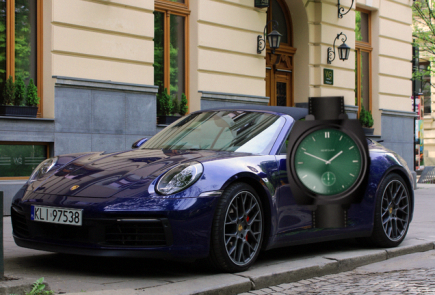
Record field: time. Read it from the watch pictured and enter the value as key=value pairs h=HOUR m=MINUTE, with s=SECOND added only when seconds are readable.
h=1 m=49
